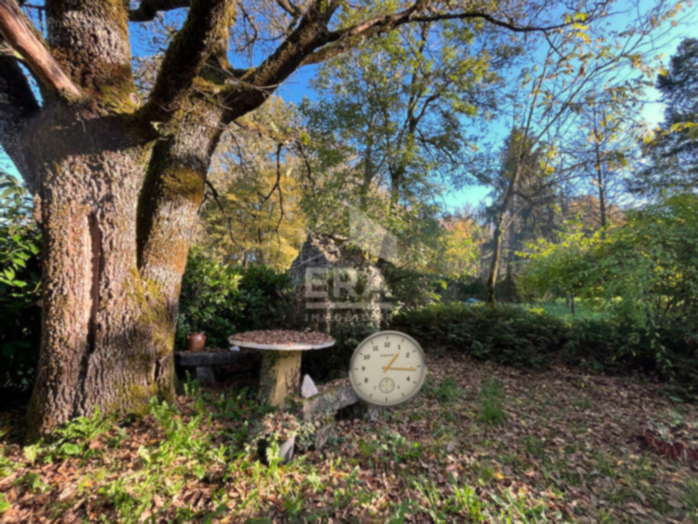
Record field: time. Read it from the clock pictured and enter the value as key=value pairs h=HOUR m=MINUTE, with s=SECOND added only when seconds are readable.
h=1 m=16
